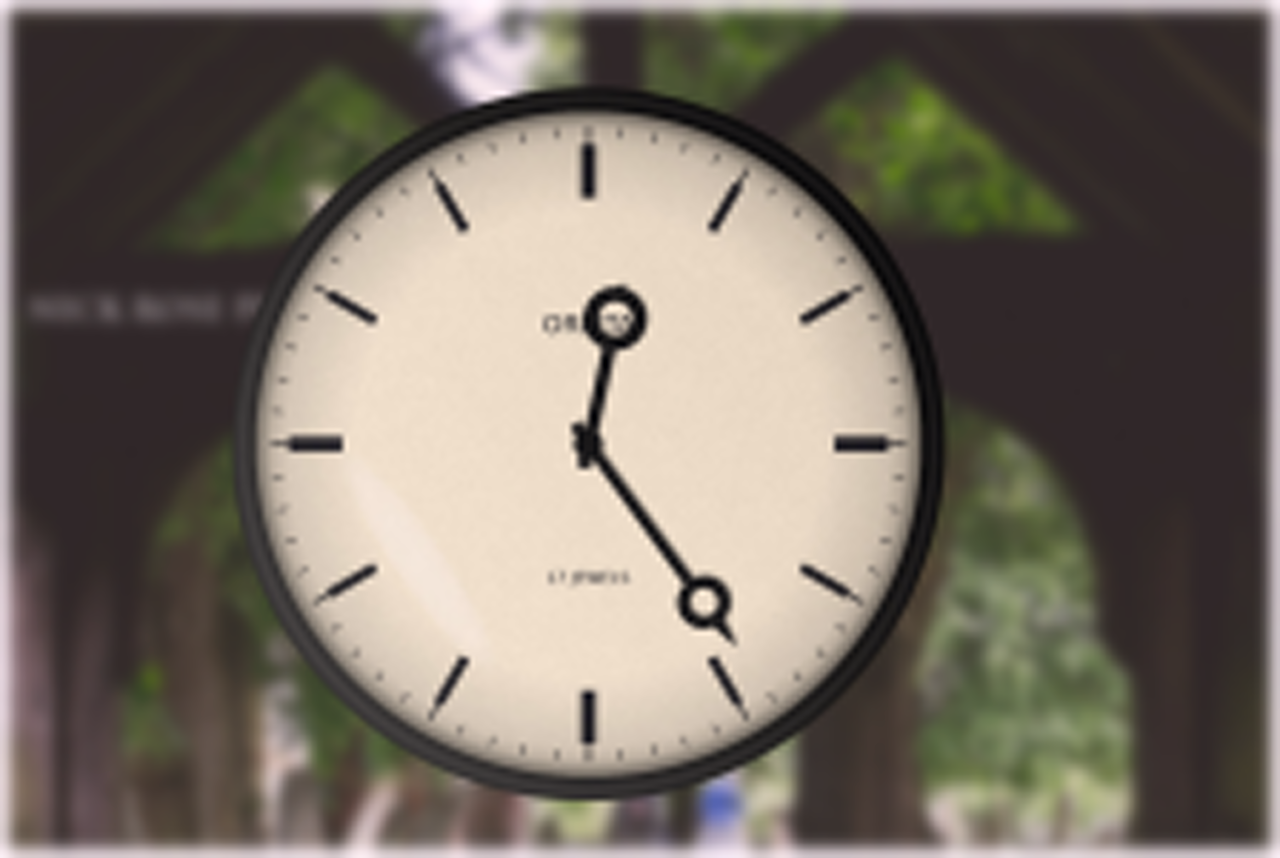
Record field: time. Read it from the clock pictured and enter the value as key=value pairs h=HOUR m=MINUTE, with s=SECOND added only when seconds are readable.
h=12 m=24
